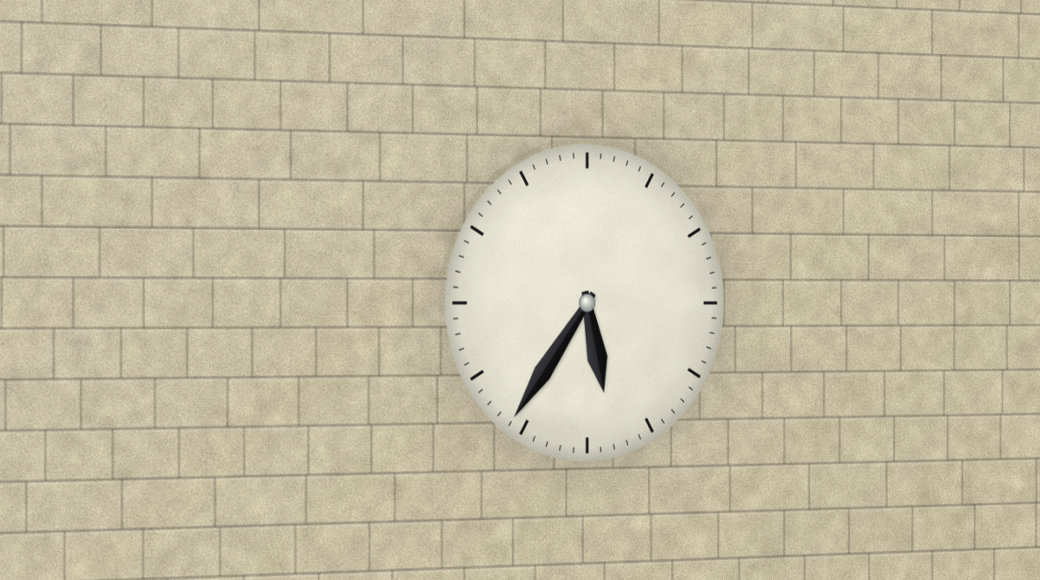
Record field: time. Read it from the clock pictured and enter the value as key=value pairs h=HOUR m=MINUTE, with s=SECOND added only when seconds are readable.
h=5 m=36
